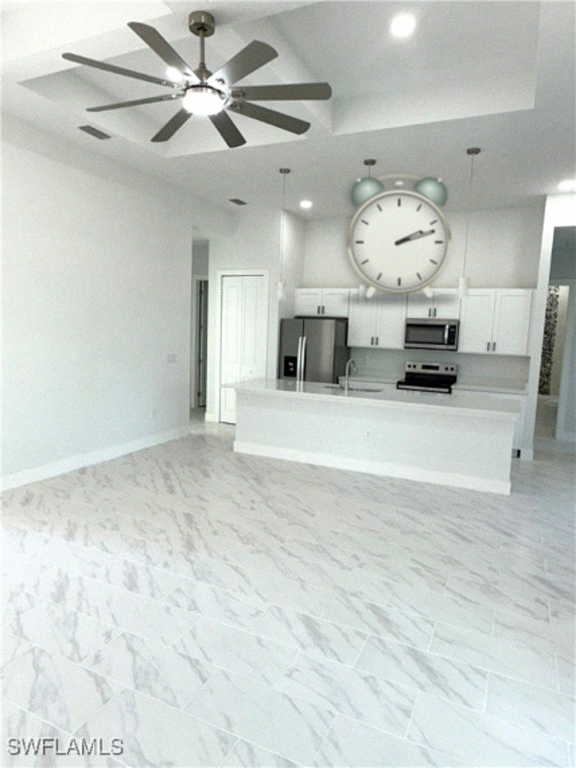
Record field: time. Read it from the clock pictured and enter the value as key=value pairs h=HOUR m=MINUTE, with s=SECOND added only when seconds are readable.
h=2 m=12
